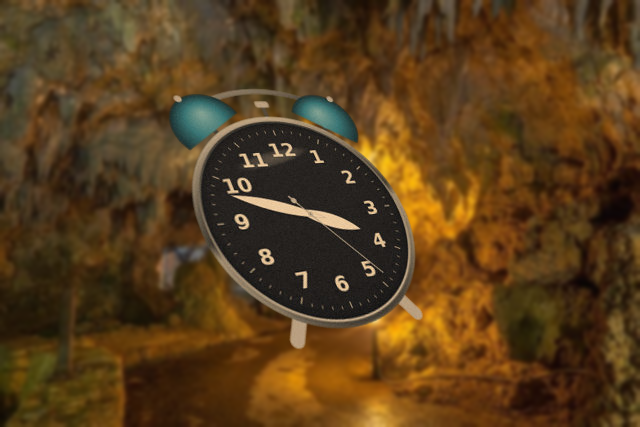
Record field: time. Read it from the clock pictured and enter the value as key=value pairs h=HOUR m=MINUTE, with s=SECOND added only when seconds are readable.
h=3 m=48 s=24
